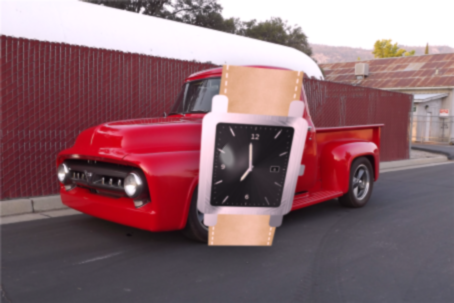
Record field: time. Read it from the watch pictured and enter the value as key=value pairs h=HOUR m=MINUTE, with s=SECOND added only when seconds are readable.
h=6 m=59
